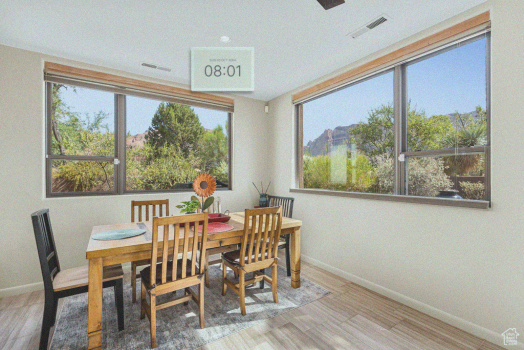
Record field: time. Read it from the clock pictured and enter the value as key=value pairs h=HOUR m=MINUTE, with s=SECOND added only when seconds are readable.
h=8 m=1
